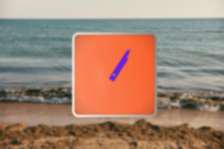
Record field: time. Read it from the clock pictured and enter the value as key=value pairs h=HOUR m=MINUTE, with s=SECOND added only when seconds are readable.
h=1 m=5
